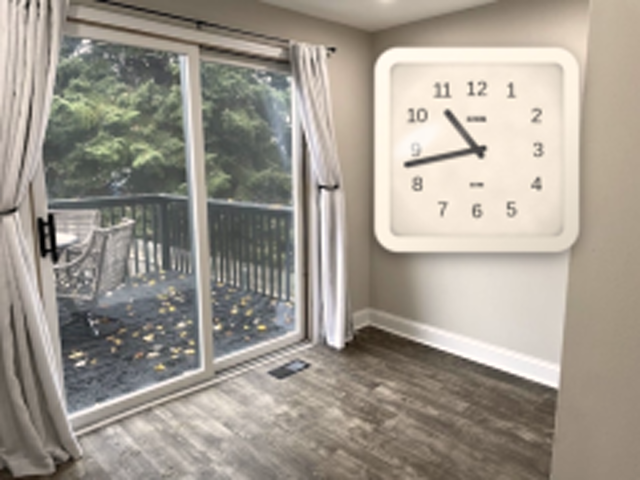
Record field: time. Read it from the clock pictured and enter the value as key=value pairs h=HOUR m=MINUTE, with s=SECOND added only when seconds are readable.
h=10 m=43
